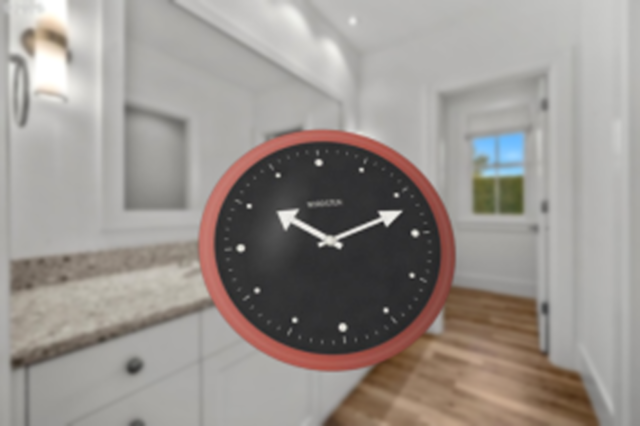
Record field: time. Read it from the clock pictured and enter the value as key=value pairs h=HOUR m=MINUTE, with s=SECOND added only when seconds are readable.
h=10 m=12
